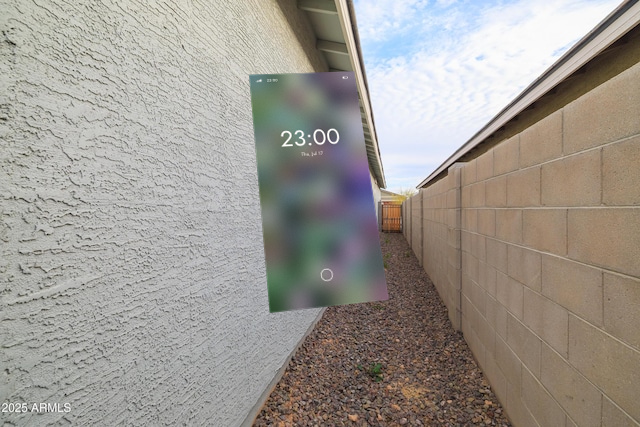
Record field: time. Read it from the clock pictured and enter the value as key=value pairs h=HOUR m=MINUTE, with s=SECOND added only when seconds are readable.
h=23 m=0
